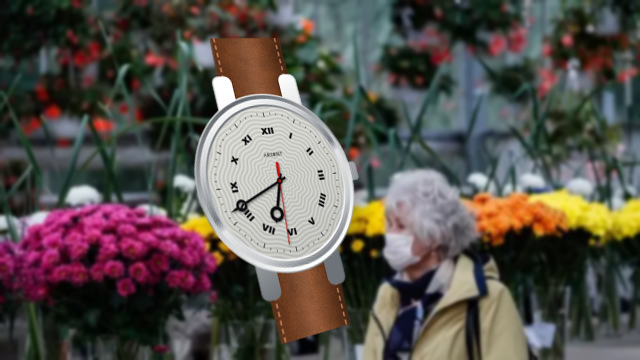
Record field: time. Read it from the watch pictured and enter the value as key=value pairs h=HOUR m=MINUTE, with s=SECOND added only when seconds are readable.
h=6 m=41 s=31
